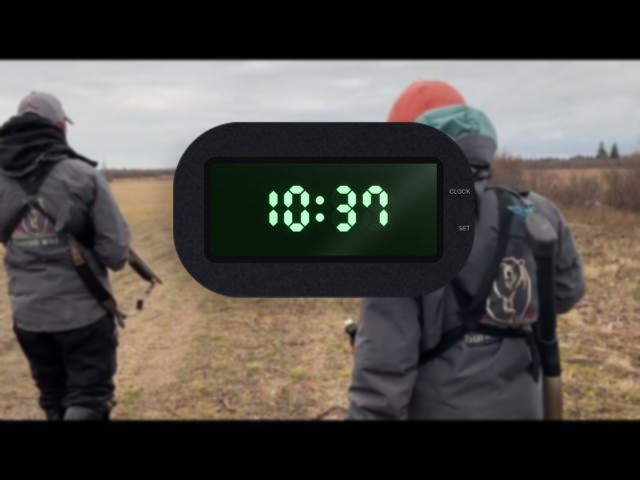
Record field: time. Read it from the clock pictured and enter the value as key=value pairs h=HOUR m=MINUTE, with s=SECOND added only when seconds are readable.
h=10 m=37
